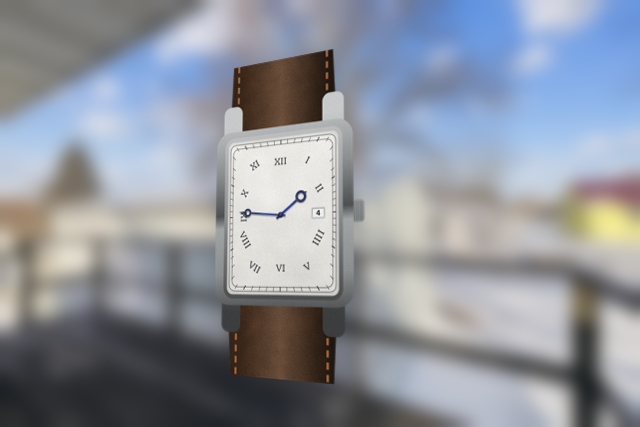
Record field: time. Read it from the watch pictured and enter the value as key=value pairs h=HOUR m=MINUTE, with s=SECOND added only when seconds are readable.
h=1 m=46
